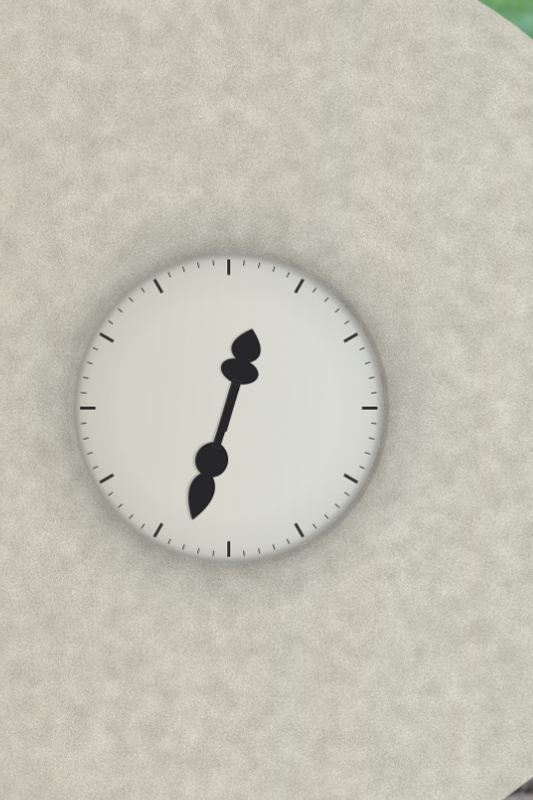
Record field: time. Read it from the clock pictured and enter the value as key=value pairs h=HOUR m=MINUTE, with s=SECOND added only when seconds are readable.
h=12 m=33
